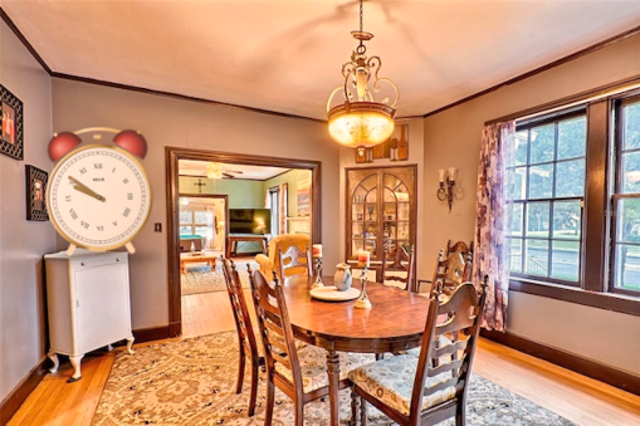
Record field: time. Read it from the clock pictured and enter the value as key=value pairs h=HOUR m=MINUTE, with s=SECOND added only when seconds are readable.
h=9 m=51
